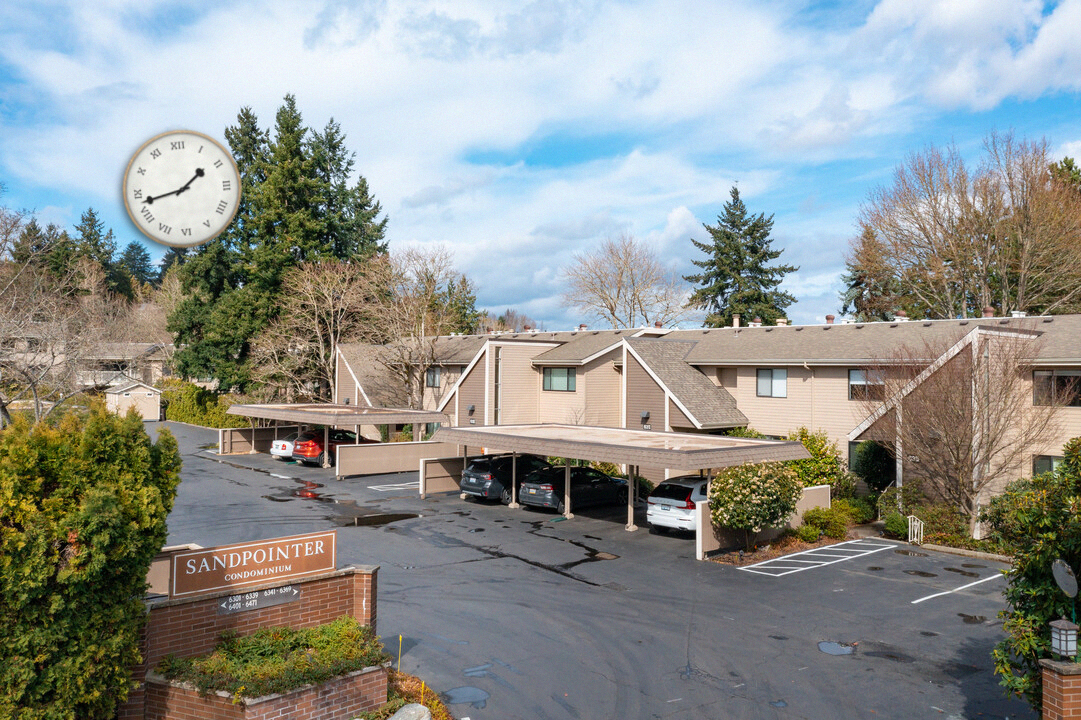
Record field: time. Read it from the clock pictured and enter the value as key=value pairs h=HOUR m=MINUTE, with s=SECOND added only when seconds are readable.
h=1 m=43
